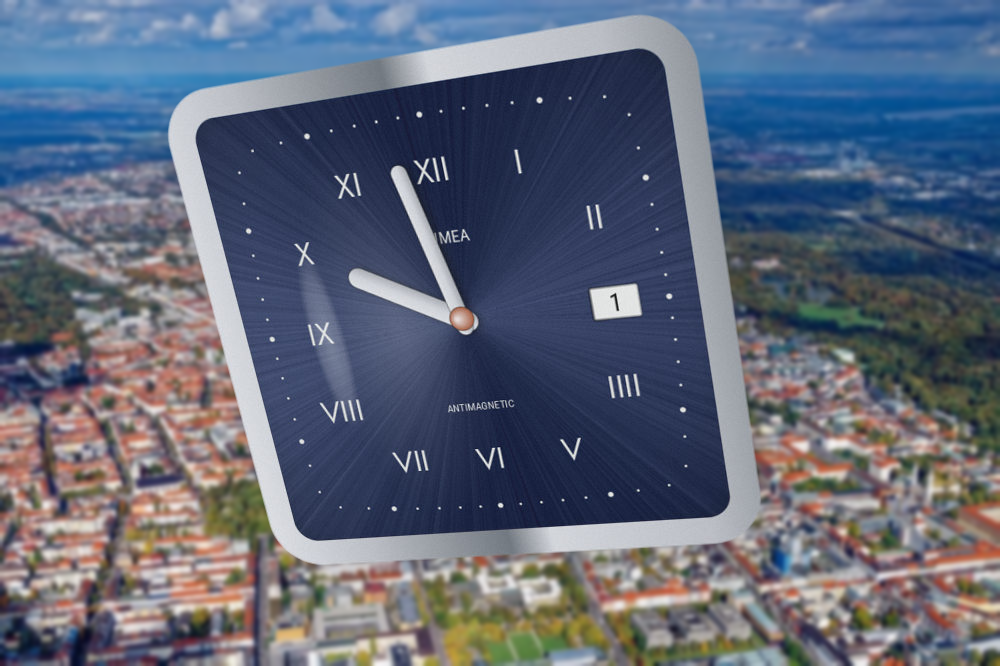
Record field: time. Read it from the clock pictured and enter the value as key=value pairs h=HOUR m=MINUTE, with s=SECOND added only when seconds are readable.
h=9 m=58
